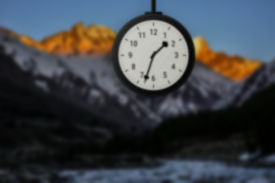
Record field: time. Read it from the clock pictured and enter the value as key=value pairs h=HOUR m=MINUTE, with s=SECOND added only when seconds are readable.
h=1 m=33
